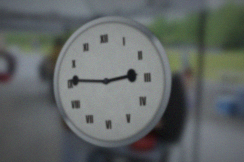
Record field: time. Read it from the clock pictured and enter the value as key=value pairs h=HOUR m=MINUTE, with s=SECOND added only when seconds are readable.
h=2 m=46
